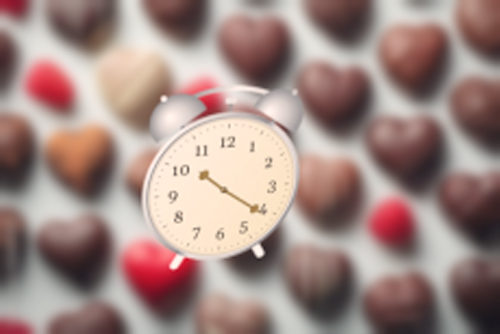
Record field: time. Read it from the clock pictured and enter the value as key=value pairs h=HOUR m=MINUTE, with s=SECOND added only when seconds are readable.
h=10 m=21
